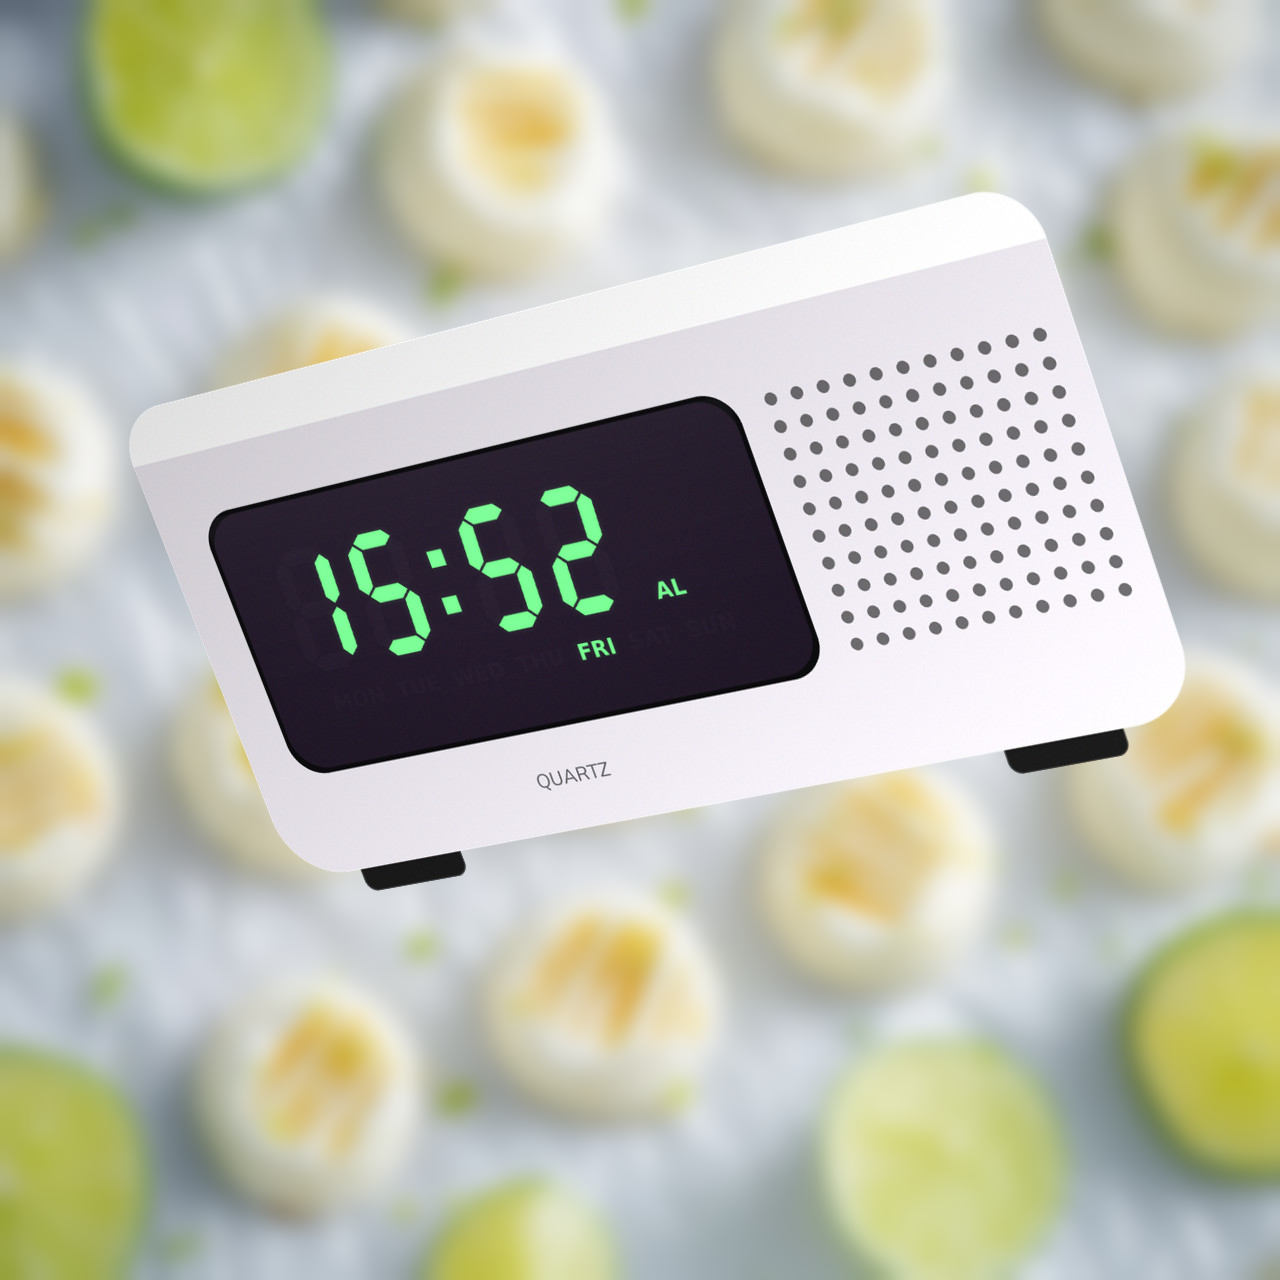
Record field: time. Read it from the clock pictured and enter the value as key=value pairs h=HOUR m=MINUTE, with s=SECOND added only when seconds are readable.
h=15 m=52
